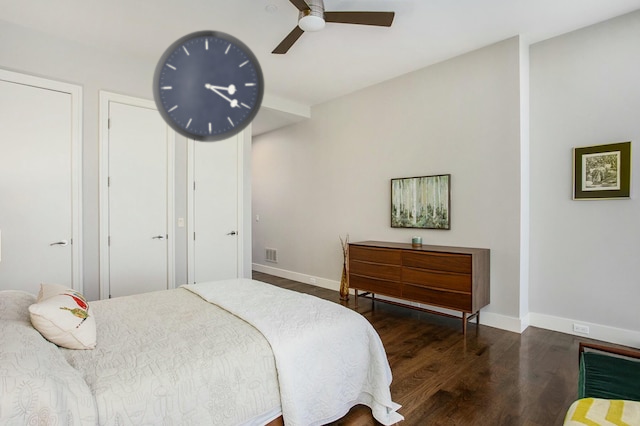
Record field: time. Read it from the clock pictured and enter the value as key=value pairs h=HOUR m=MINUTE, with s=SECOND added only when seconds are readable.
h=3 m=21
